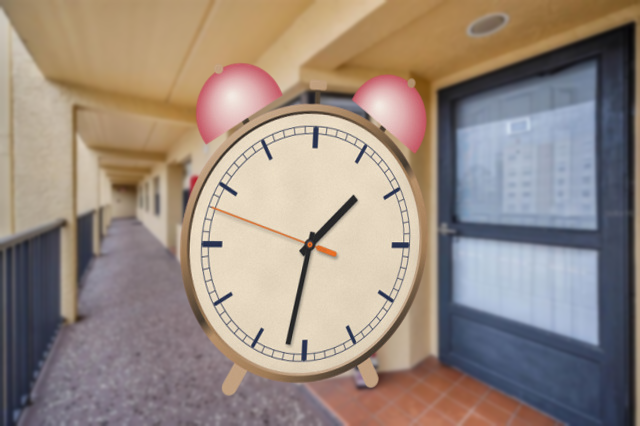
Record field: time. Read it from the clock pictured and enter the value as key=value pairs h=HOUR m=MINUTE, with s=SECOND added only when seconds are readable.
h=1 m=31 s=48
